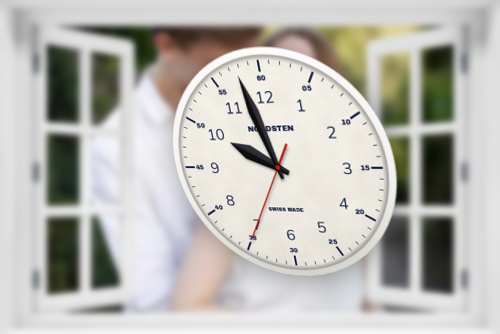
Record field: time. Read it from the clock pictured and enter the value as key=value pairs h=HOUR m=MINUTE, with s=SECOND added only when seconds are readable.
h=9 m=57 s=35
